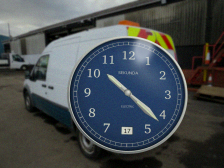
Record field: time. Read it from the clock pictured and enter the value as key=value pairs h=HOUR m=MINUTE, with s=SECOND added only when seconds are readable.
h=10 m=22
